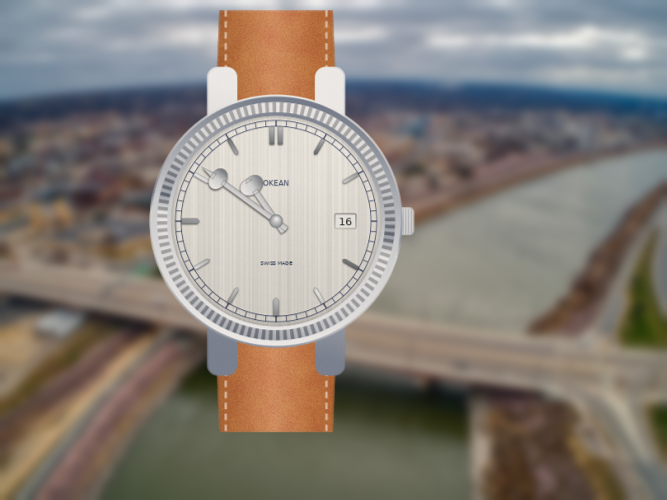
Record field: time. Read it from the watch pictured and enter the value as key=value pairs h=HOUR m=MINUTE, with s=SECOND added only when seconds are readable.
h=10 m=51
